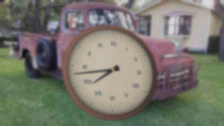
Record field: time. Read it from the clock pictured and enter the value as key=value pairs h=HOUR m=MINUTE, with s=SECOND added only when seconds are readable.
h=7 m=43
